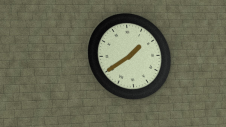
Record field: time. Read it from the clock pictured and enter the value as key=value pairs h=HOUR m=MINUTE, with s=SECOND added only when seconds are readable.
h=1 m=40
